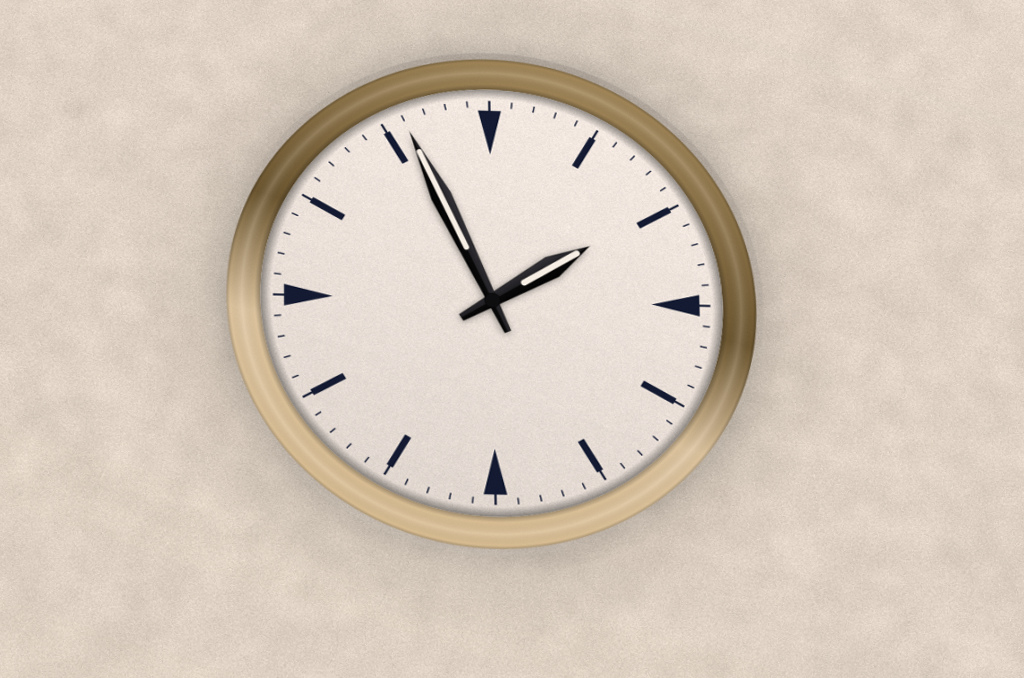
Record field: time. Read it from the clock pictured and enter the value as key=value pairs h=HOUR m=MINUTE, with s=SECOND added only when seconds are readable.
h=1 m=56
